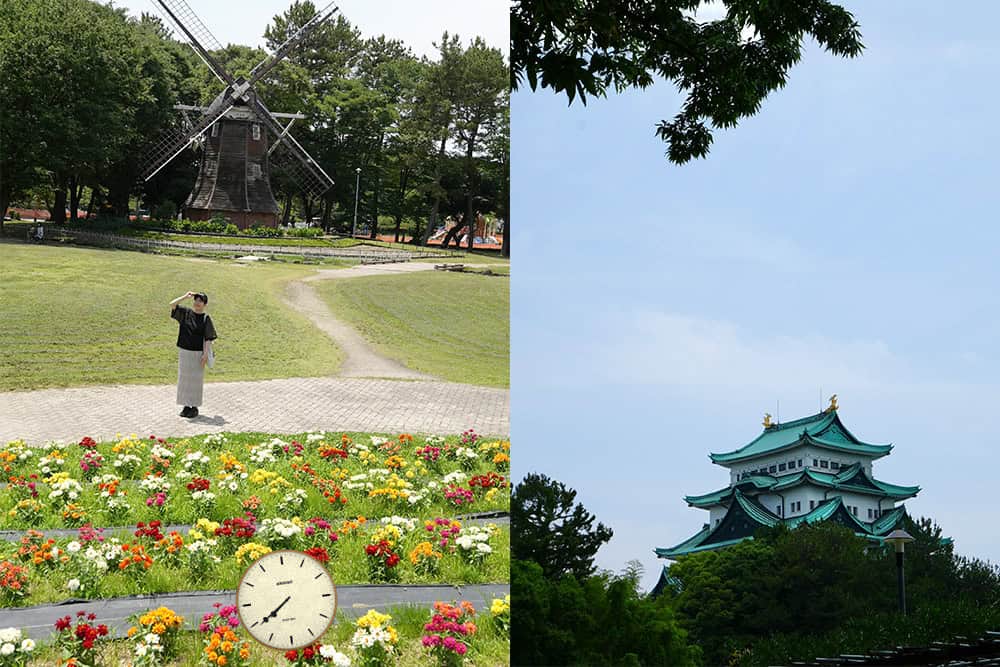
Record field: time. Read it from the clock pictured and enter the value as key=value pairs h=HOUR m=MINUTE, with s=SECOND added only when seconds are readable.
h=7 m=39
